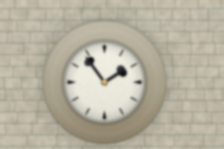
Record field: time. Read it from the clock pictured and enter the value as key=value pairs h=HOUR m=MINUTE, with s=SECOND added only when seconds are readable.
h=1 m=54
